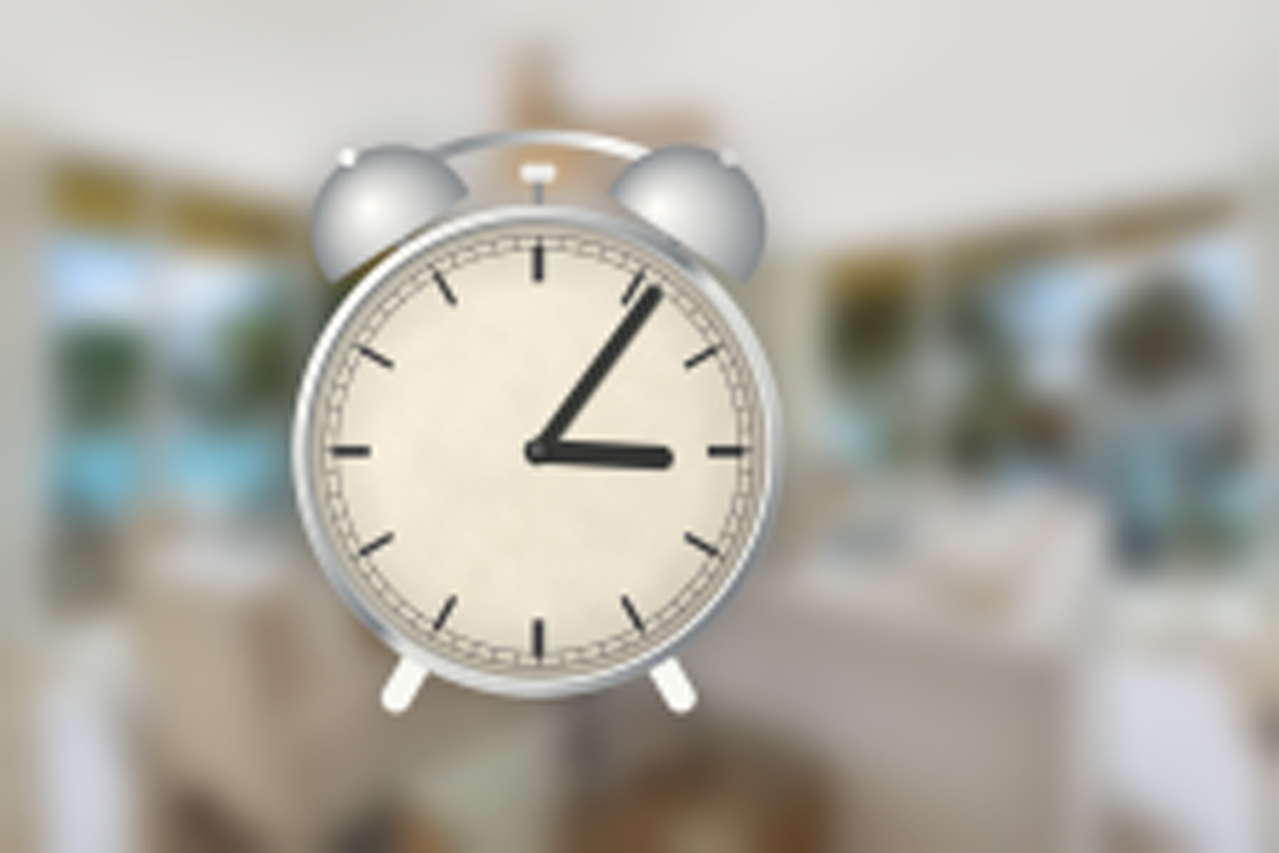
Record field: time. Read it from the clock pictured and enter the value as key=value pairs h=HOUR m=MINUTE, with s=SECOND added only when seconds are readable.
h=3 m=6
